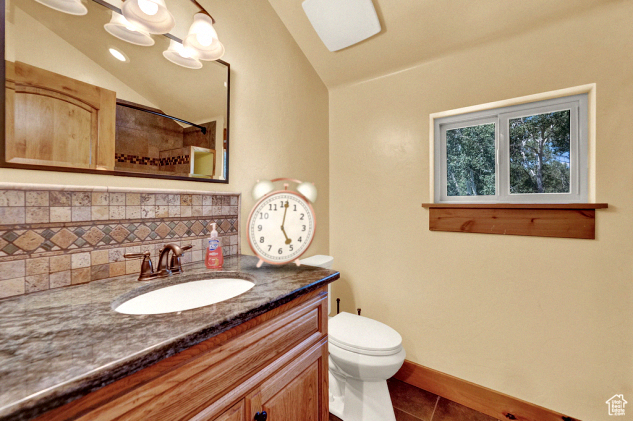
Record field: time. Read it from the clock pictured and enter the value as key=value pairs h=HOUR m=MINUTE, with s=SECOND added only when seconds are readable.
h=5 m=1
